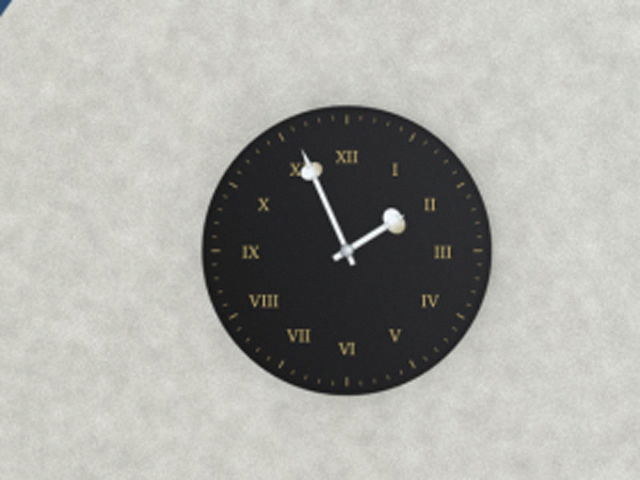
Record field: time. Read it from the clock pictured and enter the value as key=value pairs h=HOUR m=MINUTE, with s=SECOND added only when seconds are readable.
h=1 m=56
